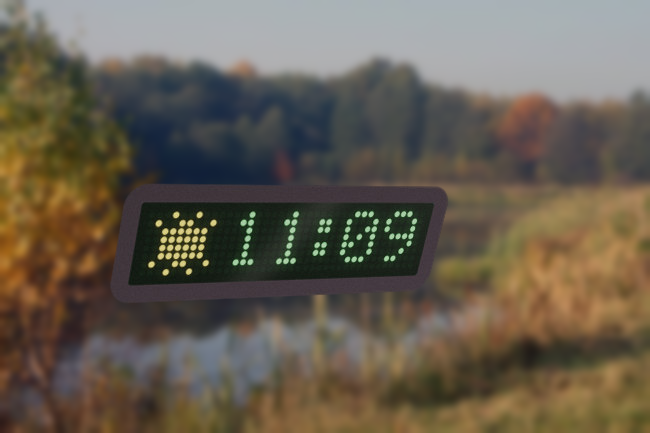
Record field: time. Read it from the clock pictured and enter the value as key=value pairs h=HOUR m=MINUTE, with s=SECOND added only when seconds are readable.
h=11 m=9
